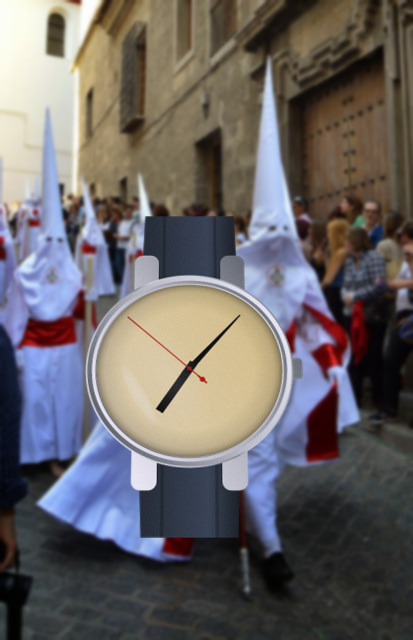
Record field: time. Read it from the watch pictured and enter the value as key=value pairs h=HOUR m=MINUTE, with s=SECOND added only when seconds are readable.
h=7 m=6 s=52
